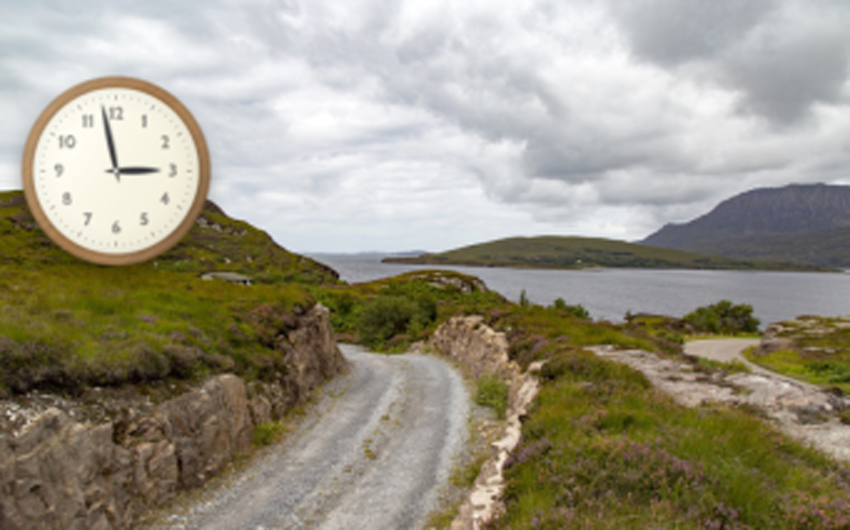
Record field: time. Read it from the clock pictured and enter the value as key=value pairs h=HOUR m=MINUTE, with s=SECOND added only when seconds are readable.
h=2 m=58
